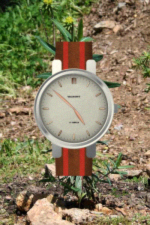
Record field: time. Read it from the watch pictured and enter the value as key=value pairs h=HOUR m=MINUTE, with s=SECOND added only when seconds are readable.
h=4 m=52
